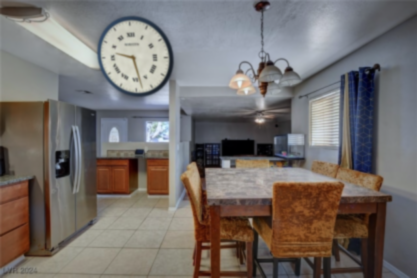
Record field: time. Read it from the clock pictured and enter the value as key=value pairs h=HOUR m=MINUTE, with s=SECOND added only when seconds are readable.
h=9 m=28
